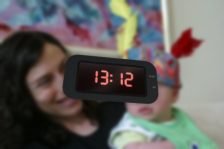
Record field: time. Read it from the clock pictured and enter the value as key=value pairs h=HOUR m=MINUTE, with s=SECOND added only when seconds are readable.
h=13 m=12
